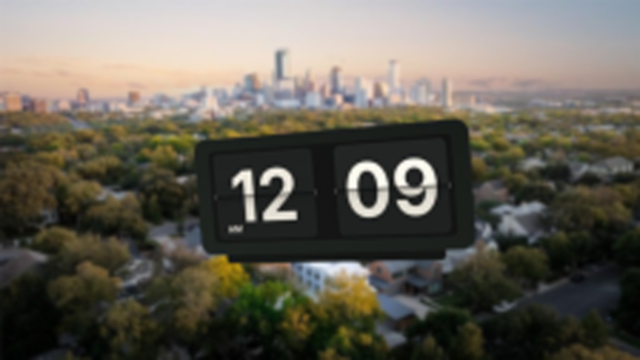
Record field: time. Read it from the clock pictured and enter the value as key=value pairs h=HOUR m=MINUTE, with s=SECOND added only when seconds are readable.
h=12 m=9
